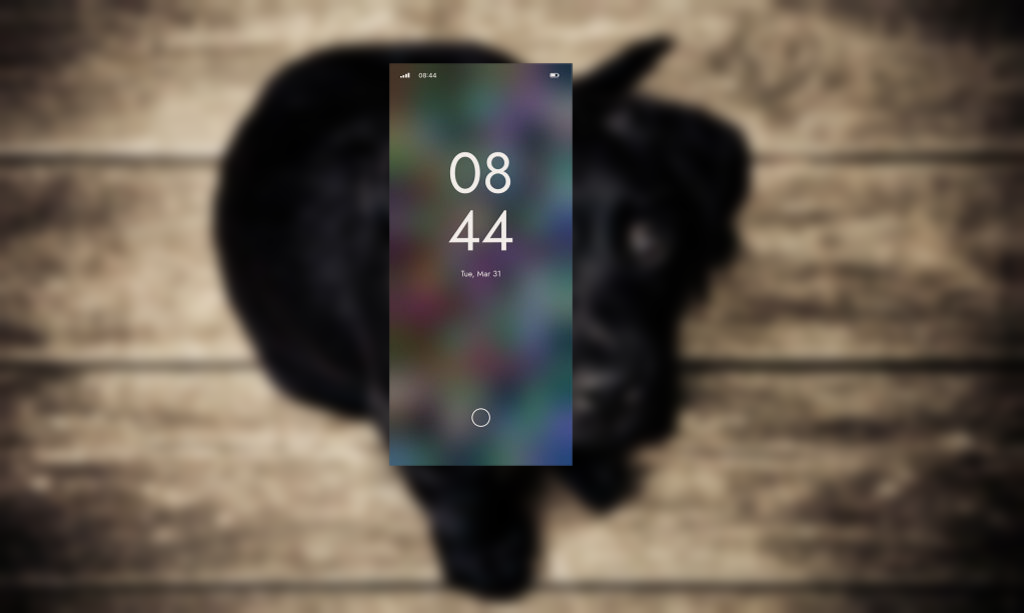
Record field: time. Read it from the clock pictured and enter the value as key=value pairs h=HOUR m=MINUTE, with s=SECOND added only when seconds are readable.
h=8 m=44
